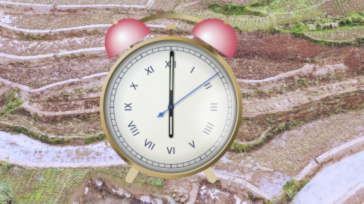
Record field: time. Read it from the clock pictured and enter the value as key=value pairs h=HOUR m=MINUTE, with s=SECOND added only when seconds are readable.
h=6 m=0 s=9
